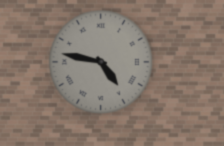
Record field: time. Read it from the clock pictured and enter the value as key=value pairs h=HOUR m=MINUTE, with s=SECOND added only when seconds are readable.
h=4 m=47
